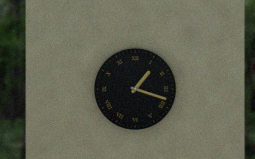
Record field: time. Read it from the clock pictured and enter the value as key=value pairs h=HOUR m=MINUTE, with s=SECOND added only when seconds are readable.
h=1 m=18
